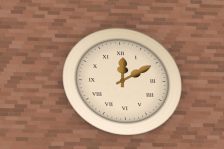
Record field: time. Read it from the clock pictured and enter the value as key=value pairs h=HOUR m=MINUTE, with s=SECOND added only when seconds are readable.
h=12 m=10
